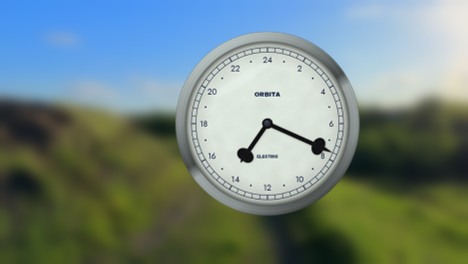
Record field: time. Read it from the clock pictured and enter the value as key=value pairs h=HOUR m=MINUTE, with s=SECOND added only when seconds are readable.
h=14 m=19
